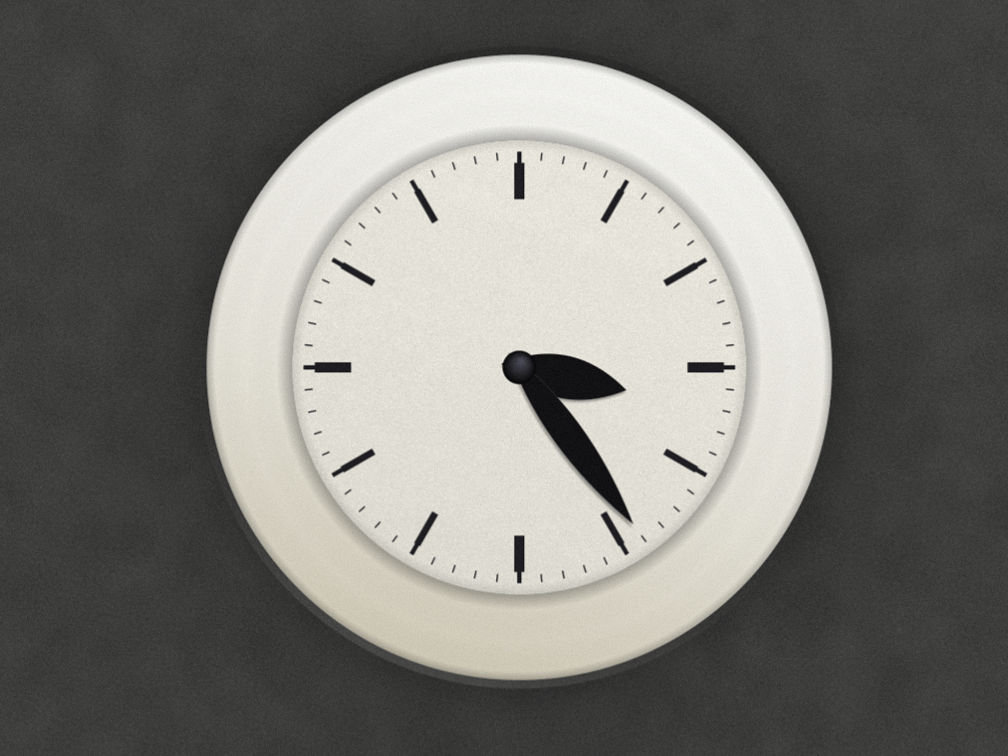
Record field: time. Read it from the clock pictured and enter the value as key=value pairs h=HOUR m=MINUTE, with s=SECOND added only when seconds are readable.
h=3 m=24
